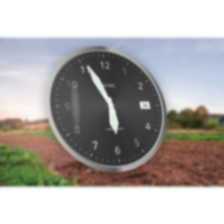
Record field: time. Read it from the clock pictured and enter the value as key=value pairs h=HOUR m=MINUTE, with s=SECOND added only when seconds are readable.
h=5 m=56
